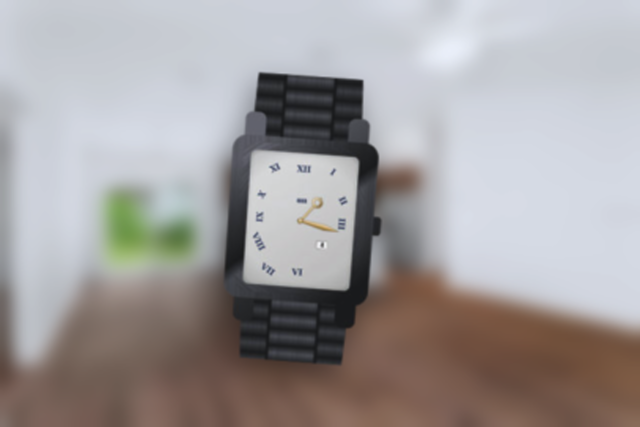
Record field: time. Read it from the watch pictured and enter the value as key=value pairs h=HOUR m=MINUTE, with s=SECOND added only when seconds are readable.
h=1 m=17
